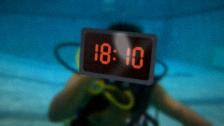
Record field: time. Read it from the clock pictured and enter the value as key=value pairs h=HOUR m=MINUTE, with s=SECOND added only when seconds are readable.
h=18 m=10
